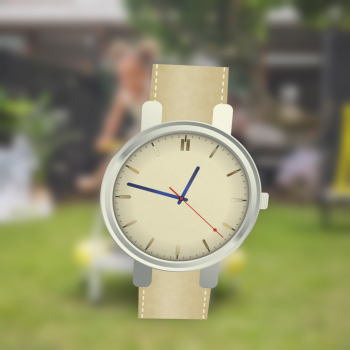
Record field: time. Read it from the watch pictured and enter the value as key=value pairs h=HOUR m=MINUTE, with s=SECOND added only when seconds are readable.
h=12 m=47 s=22
